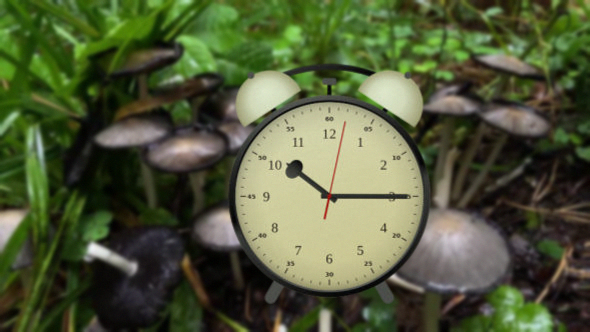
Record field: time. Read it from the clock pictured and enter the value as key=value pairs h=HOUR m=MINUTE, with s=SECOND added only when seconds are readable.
h=10 m=15 s=2
